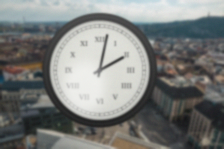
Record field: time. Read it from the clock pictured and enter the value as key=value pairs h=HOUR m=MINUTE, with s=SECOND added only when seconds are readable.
h=2 m=2
